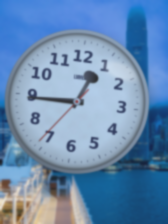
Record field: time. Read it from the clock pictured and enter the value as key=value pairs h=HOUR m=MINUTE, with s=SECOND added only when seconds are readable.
h=12 m=44 s=36
